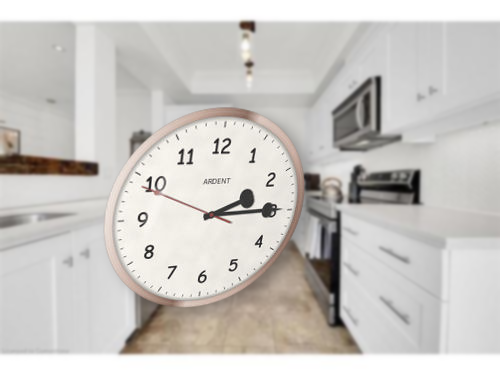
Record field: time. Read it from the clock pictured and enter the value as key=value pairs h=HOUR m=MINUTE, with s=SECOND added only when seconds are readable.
h=2 m=14 s=49
